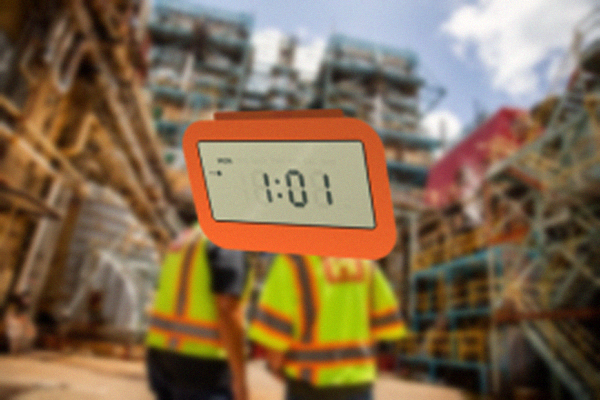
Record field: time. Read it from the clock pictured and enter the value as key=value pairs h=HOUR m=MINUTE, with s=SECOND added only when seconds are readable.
h=1 m=1
